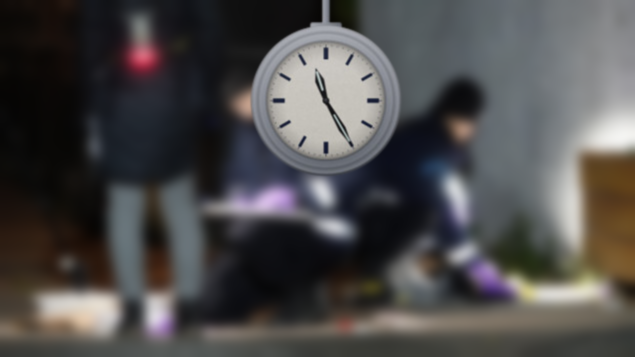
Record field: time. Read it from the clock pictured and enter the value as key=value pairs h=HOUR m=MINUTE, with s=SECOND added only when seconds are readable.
h=11 m=25
